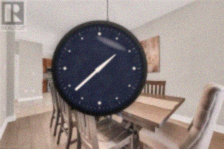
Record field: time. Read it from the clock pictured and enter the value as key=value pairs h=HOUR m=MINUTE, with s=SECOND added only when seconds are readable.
h=1 m=38
